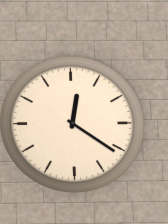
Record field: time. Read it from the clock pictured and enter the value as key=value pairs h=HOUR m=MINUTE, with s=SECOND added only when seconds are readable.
h=12 m=21
